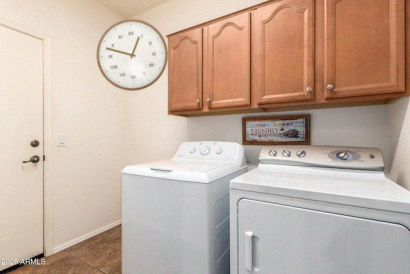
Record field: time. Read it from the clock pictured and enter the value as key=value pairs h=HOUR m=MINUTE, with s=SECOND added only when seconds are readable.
h=12 m=48
